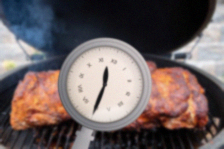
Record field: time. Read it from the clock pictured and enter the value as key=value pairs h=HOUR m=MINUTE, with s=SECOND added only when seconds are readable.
h=11 m=30
